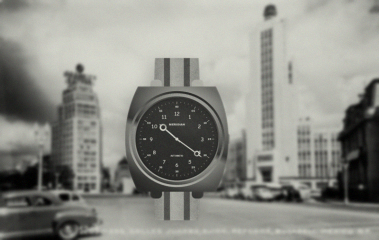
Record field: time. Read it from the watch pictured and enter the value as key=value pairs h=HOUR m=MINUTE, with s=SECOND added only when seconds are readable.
h=10 m=21
